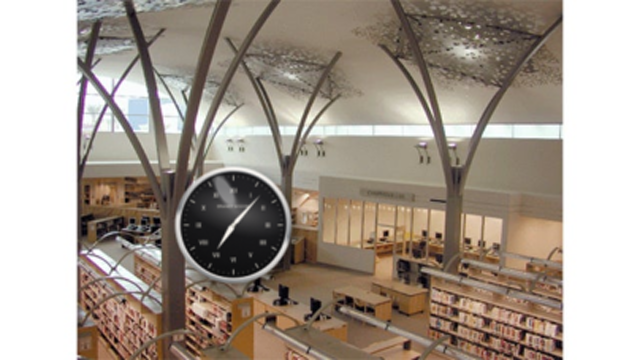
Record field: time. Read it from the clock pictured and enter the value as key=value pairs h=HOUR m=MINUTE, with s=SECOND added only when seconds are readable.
h=7 m=7
